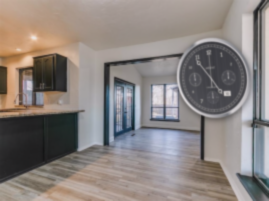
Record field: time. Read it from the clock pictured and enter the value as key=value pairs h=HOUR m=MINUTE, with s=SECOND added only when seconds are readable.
h=4 m=54
